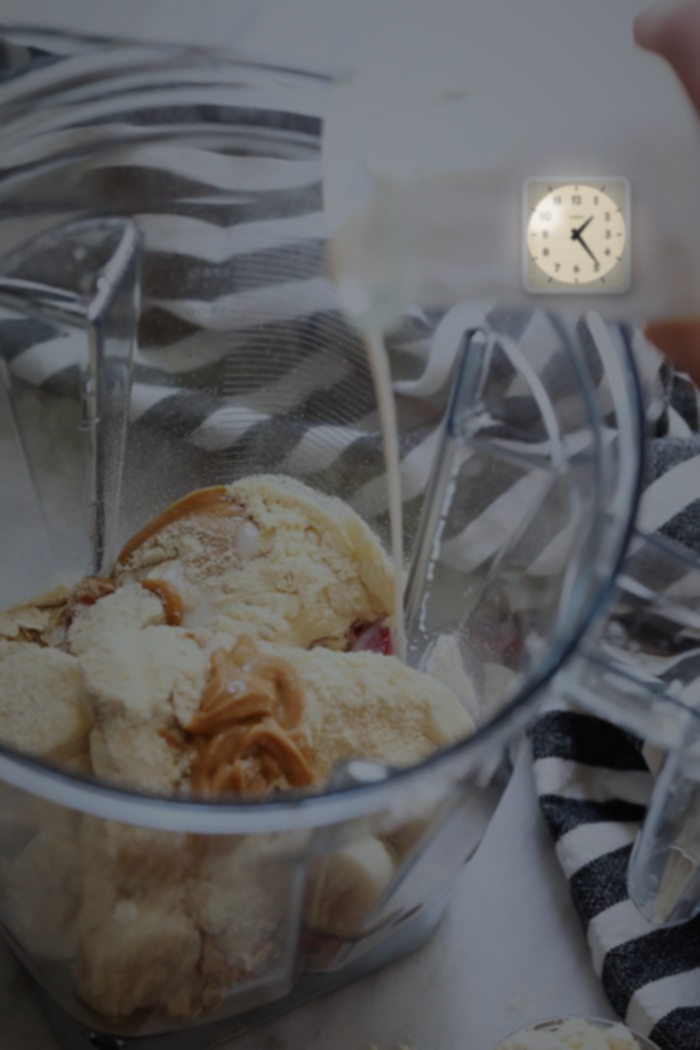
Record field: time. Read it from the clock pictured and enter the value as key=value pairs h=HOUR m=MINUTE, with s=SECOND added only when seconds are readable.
h=1 m=24
